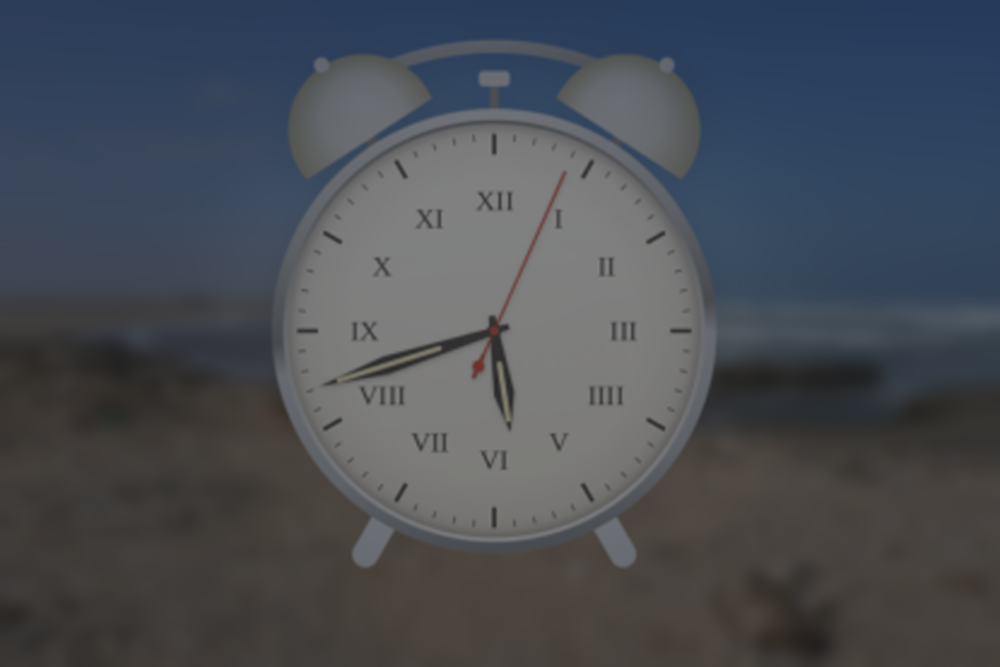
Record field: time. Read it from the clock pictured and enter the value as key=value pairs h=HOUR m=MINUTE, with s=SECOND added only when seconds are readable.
h=5 m=42 s=4
